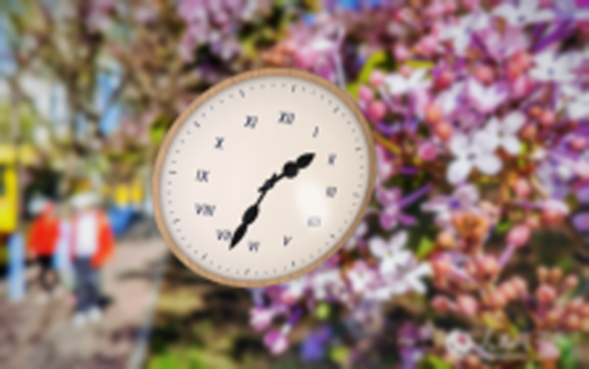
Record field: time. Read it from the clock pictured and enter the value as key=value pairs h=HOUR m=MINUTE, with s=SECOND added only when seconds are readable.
h=1 m=33
